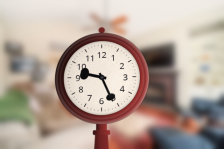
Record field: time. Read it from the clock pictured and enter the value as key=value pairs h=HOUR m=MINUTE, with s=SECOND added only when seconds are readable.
h=9 m=26
